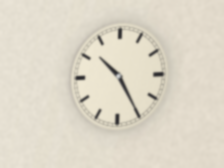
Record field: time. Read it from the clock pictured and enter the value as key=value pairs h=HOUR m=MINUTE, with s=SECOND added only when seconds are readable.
h=10 m=25
